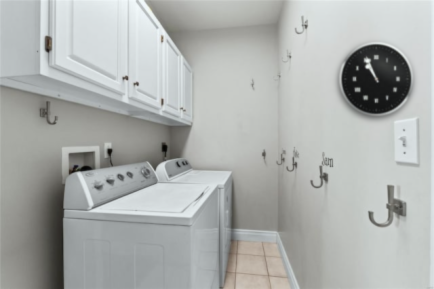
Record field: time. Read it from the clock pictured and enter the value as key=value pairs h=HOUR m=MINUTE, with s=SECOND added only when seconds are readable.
h=10 m=56
